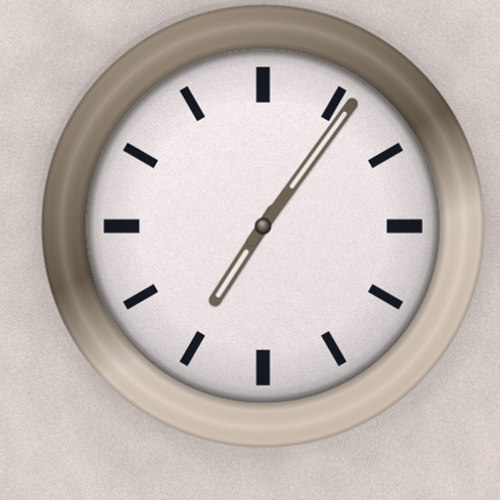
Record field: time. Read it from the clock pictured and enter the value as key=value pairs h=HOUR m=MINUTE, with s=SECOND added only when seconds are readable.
h=7 m=6
